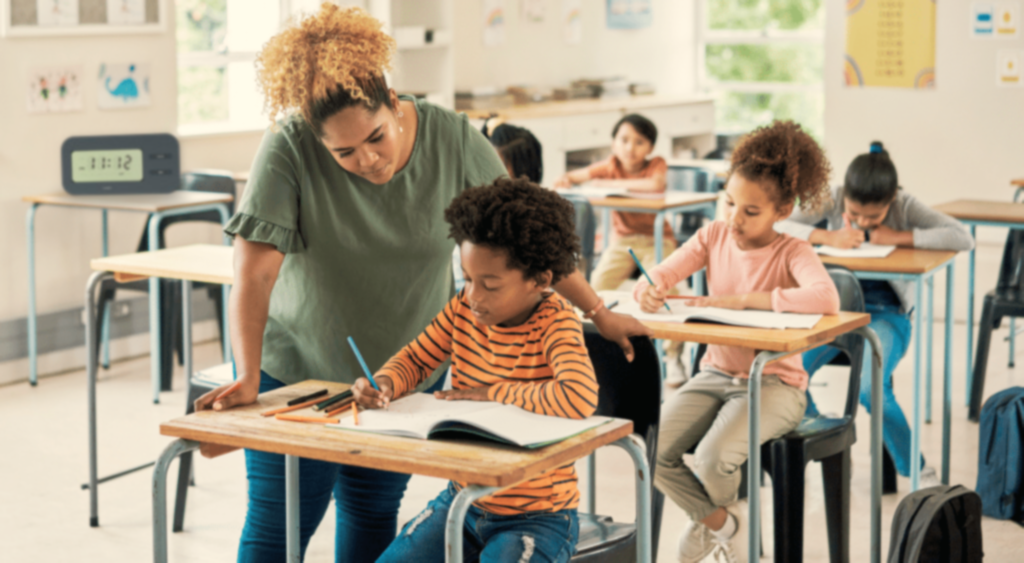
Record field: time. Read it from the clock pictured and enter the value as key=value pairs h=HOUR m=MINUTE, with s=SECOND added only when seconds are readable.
h=11 m=12
